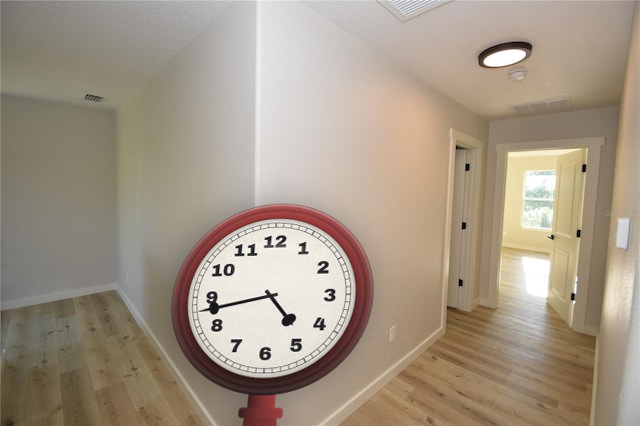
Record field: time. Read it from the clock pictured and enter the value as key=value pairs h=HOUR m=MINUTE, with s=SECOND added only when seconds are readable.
h=4 m=43
